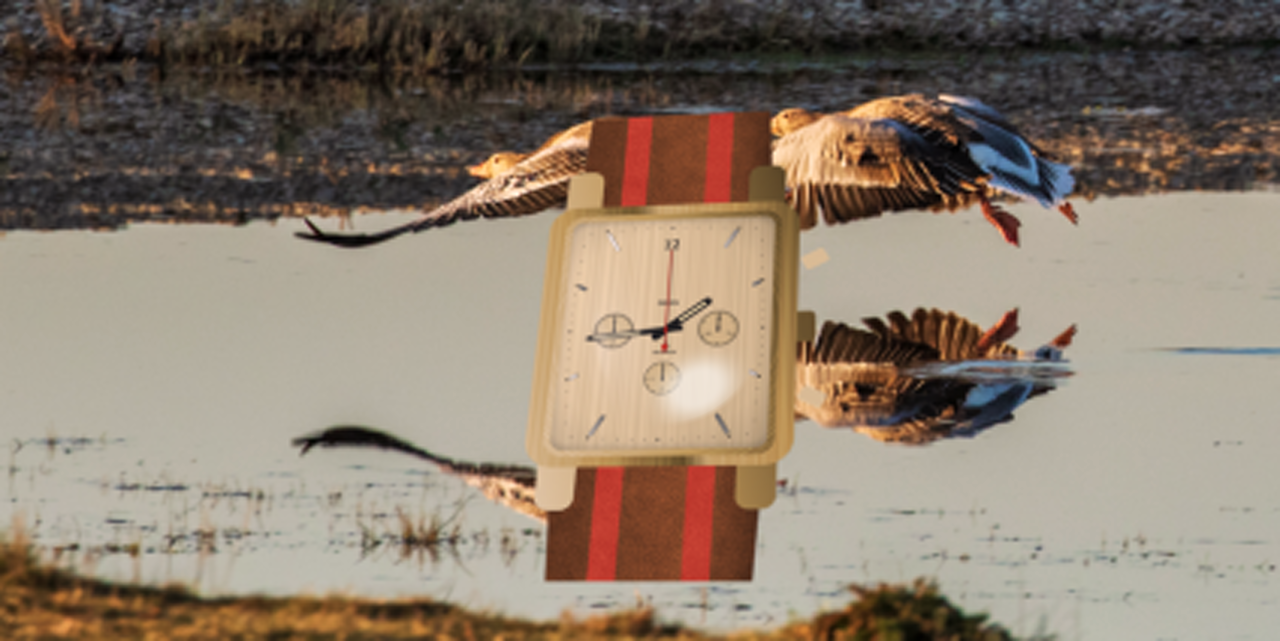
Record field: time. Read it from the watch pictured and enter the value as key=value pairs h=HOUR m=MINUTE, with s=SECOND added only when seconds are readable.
h=1 m=44
